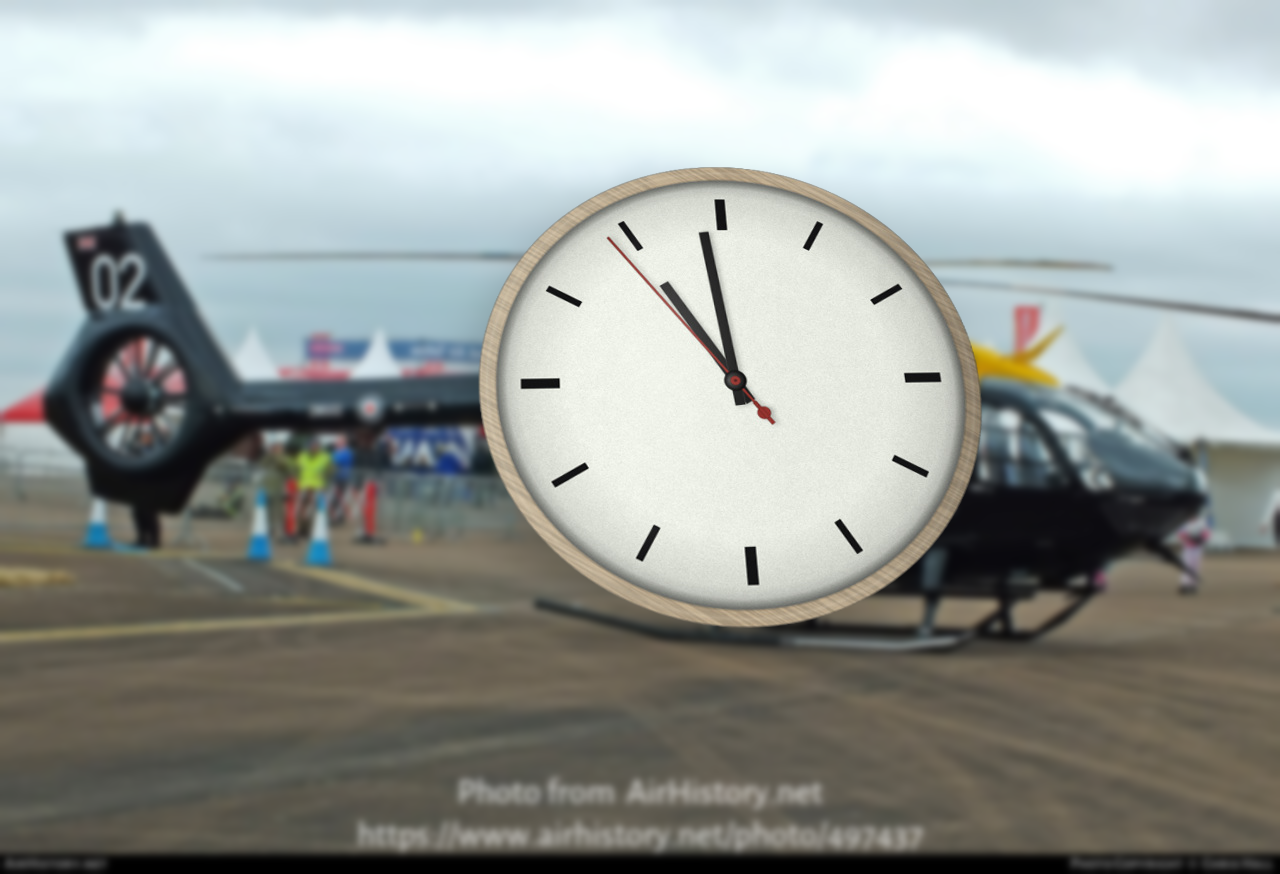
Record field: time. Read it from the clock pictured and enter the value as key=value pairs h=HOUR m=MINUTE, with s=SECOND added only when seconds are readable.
h=10 m=58 s=54
